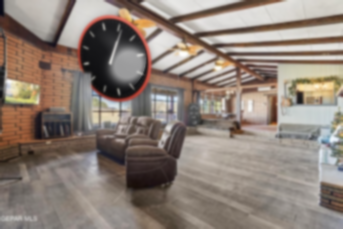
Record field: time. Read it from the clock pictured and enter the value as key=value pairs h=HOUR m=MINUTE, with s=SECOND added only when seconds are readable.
h=1 m=6
